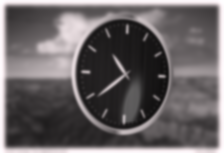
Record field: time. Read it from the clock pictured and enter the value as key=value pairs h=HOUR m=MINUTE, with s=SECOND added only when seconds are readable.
h=10 m=39
